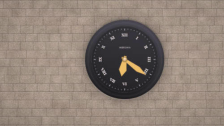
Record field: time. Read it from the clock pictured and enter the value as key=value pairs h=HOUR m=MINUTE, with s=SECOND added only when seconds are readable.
h=6 m=21
